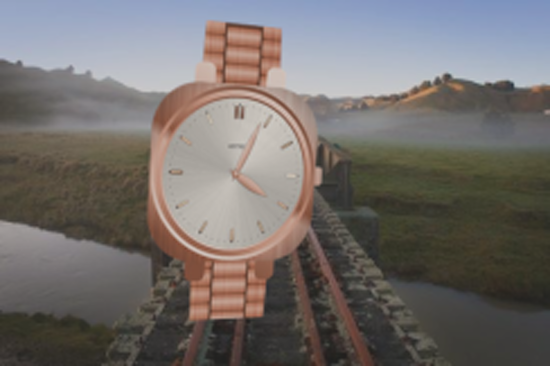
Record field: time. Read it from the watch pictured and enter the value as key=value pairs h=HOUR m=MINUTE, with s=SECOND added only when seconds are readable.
h=4 m=4
